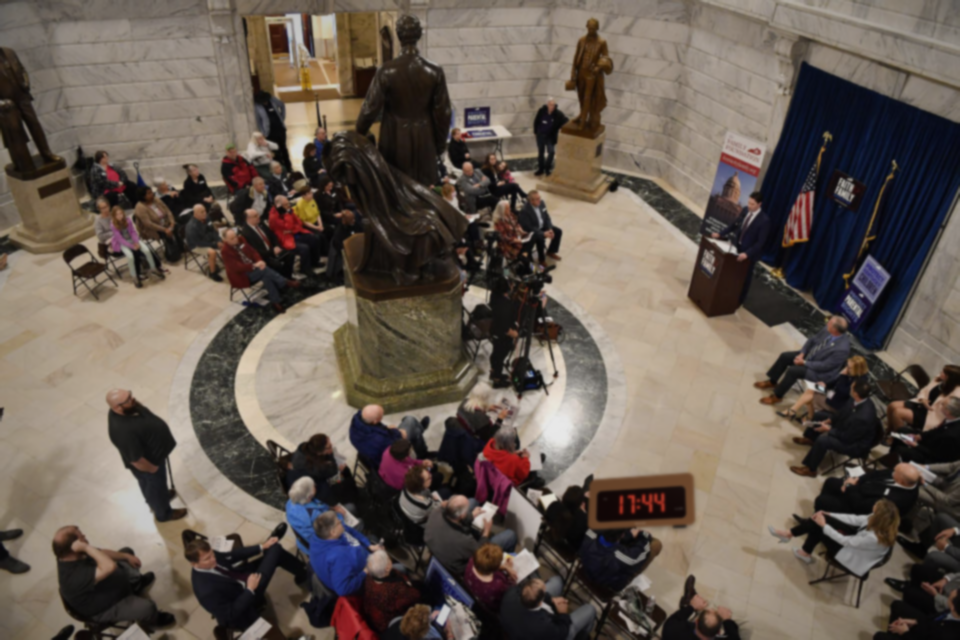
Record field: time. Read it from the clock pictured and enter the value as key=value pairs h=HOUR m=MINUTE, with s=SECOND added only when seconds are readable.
h=17 m=44
